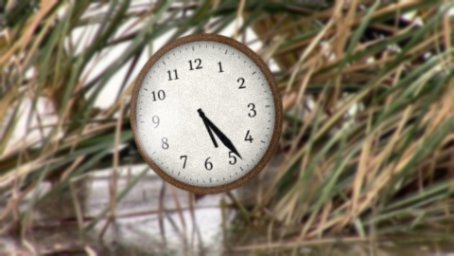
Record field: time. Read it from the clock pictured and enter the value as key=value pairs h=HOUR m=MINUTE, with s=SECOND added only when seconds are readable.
h=5 m=24
